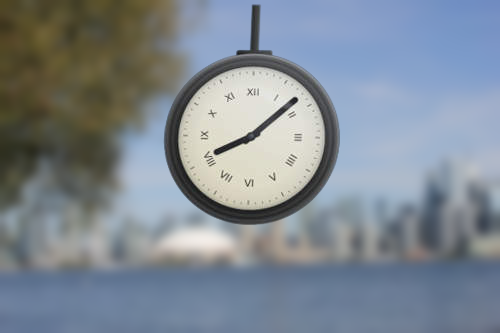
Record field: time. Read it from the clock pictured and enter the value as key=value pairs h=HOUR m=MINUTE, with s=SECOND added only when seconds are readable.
h=8 m=8
